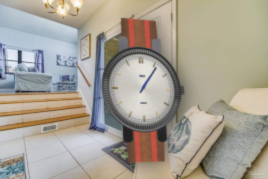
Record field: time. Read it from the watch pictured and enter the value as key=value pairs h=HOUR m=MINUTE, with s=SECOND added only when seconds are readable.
h=1 m=6
